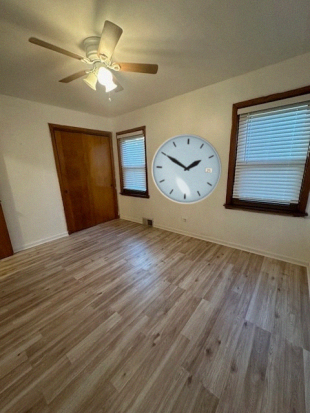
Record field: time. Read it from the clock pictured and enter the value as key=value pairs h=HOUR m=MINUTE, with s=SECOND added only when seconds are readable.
h=1 m=50
